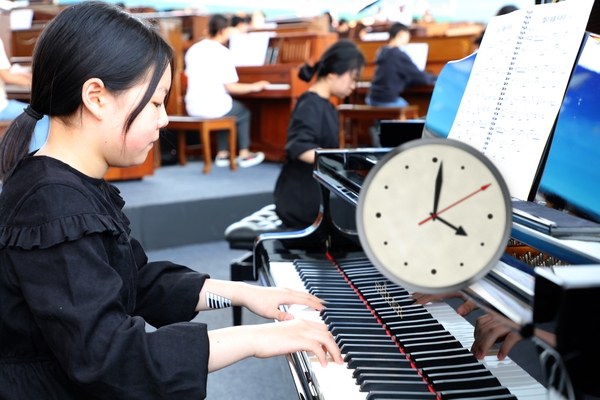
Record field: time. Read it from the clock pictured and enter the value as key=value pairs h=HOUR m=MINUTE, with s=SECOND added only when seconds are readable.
h=4 m=1 s=10
